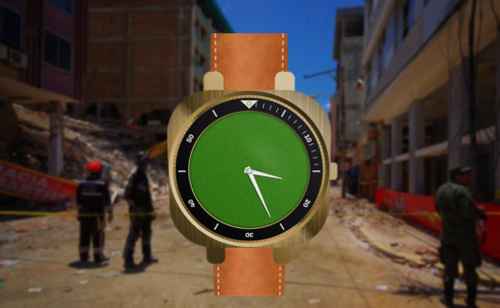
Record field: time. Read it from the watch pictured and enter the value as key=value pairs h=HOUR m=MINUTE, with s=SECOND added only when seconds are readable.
h=3 m=26
